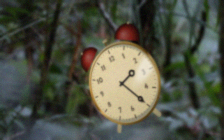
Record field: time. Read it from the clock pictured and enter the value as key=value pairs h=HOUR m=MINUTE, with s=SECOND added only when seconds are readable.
h=2 m=25
